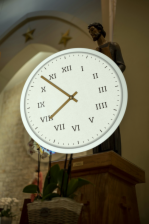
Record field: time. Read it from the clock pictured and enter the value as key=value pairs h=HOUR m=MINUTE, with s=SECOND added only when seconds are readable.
h=7 m=53
